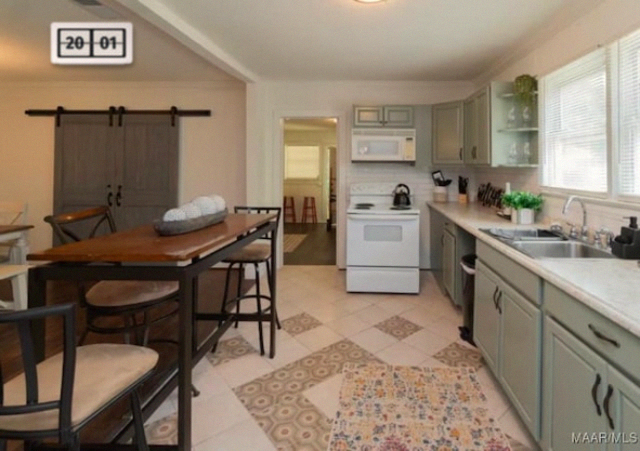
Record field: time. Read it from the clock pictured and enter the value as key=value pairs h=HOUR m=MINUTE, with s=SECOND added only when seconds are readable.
h=20 m=1
